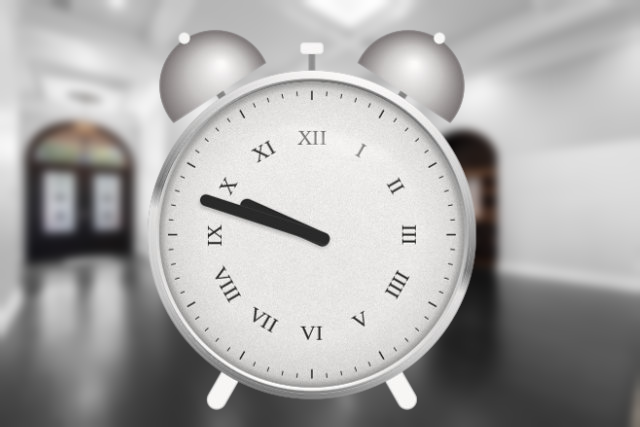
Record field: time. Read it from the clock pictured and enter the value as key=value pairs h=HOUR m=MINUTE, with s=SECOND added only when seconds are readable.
h=9 m=48
